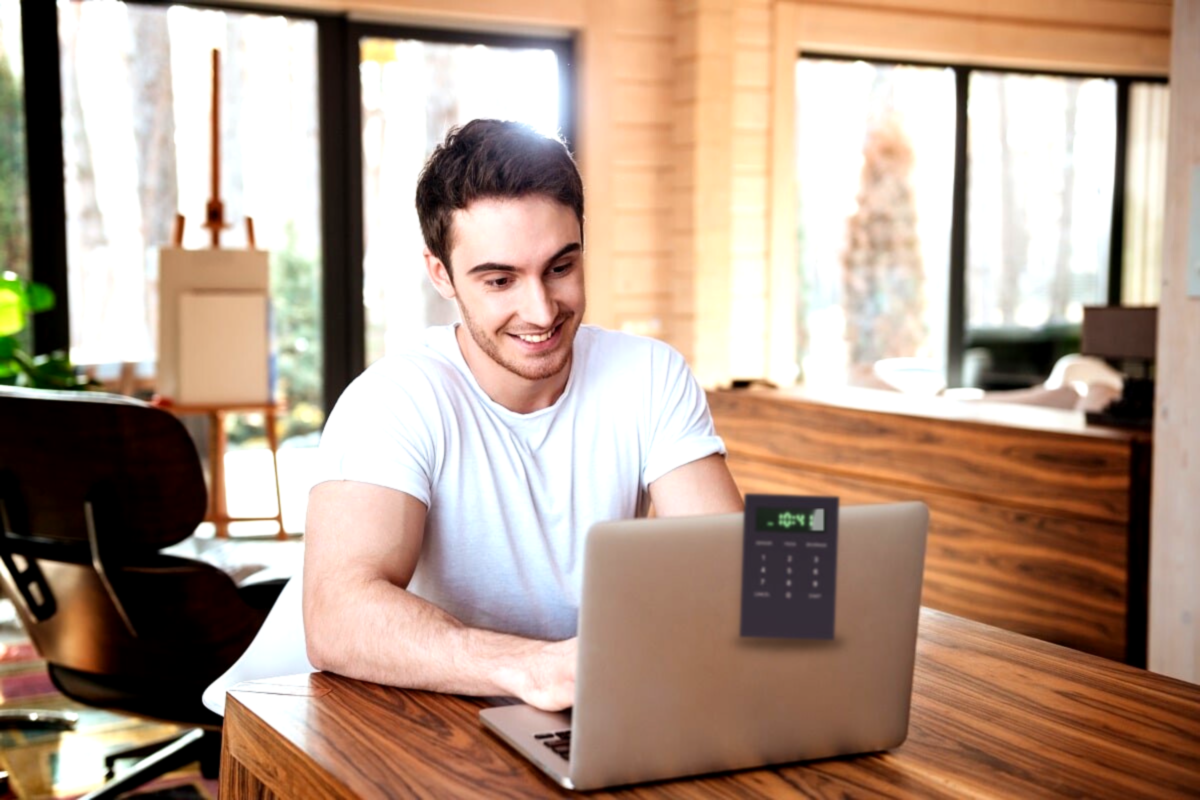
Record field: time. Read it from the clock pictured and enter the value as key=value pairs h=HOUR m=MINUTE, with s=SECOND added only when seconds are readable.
h=10 m=41
